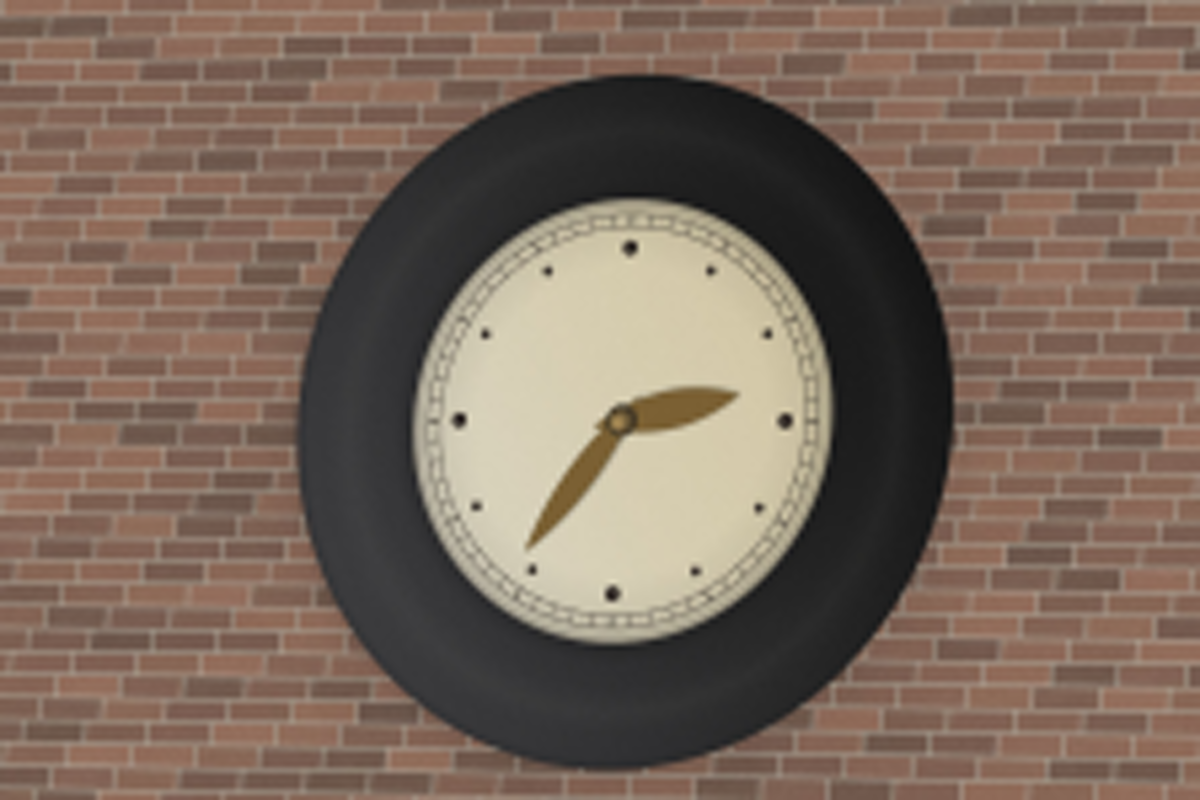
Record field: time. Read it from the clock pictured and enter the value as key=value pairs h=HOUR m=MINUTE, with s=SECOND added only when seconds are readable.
h=2 m=36
